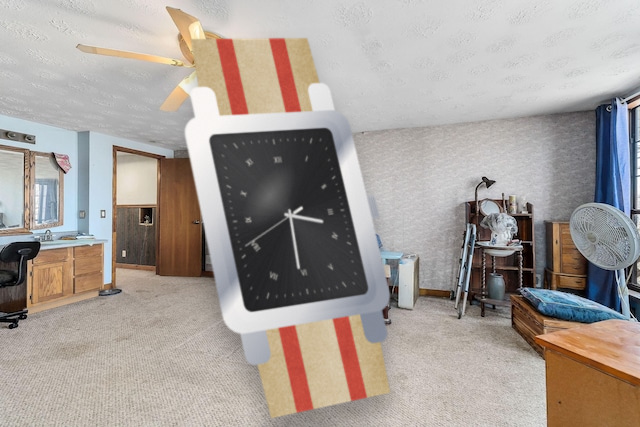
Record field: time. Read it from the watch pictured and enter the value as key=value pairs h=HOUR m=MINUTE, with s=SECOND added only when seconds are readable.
h=3 m=30 s=41
